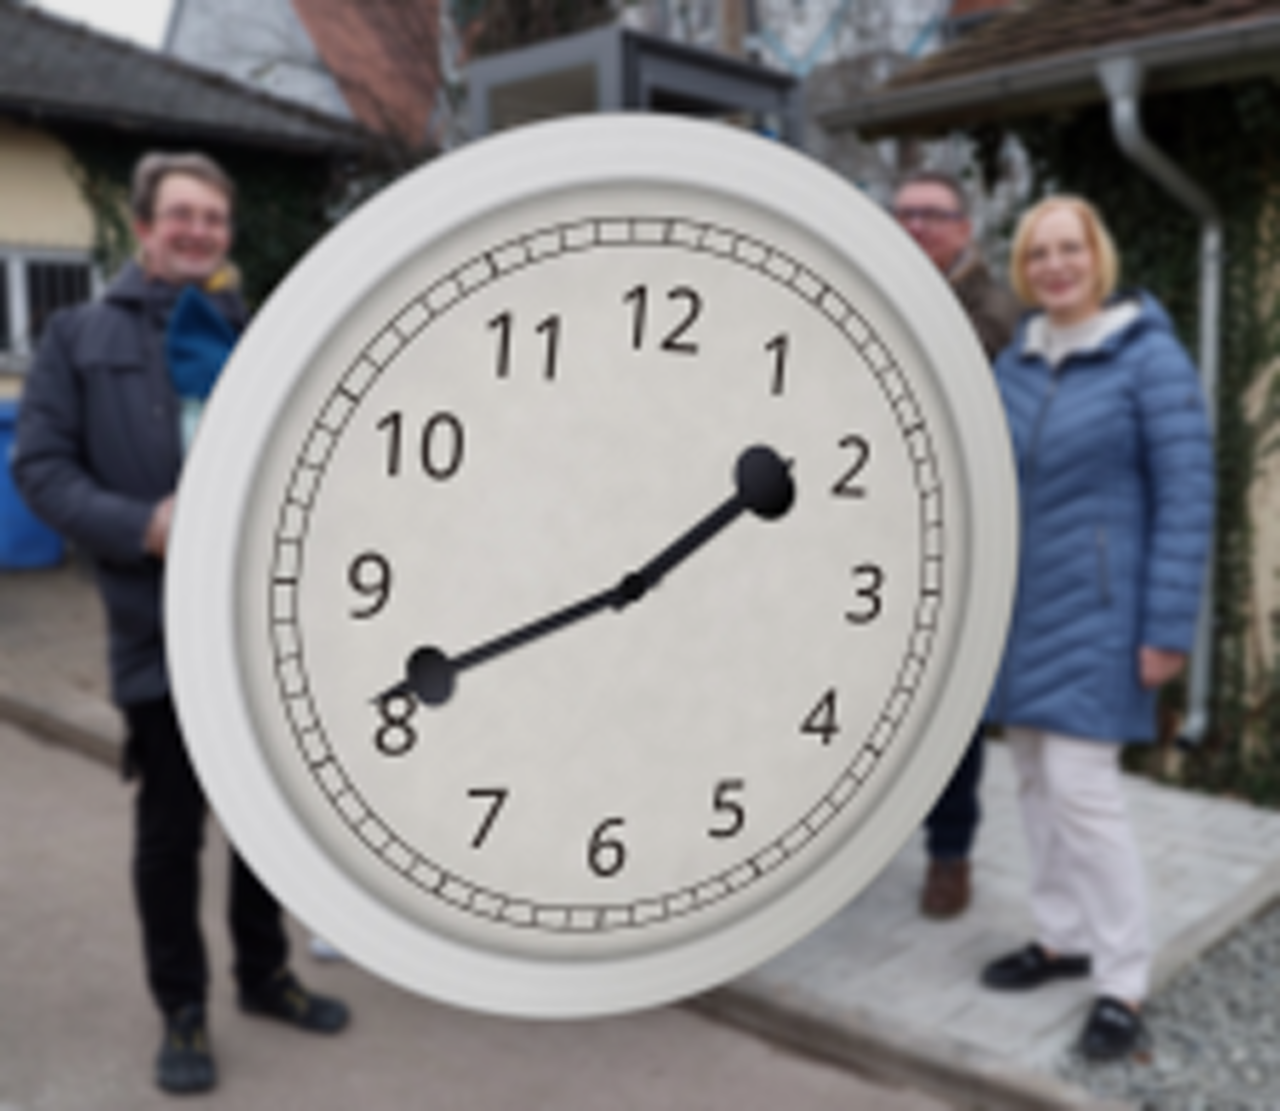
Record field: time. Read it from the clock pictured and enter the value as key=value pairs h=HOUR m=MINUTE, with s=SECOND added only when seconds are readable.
h=1 m=41
